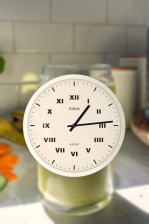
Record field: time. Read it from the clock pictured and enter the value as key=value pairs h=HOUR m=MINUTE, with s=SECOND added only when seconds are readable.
h=1 m=14
